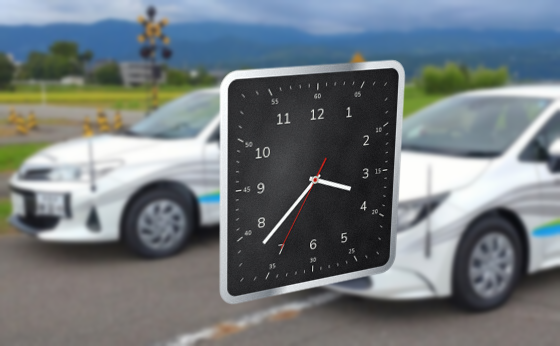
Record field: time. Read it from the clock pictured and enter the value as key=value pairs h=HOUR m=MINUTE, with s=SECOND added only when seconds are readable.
h=3 m=37 s=35
